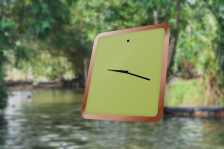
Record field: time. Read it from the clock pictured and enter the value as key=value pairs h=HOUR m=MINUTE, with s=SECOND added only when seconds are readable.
h=9 m=18
